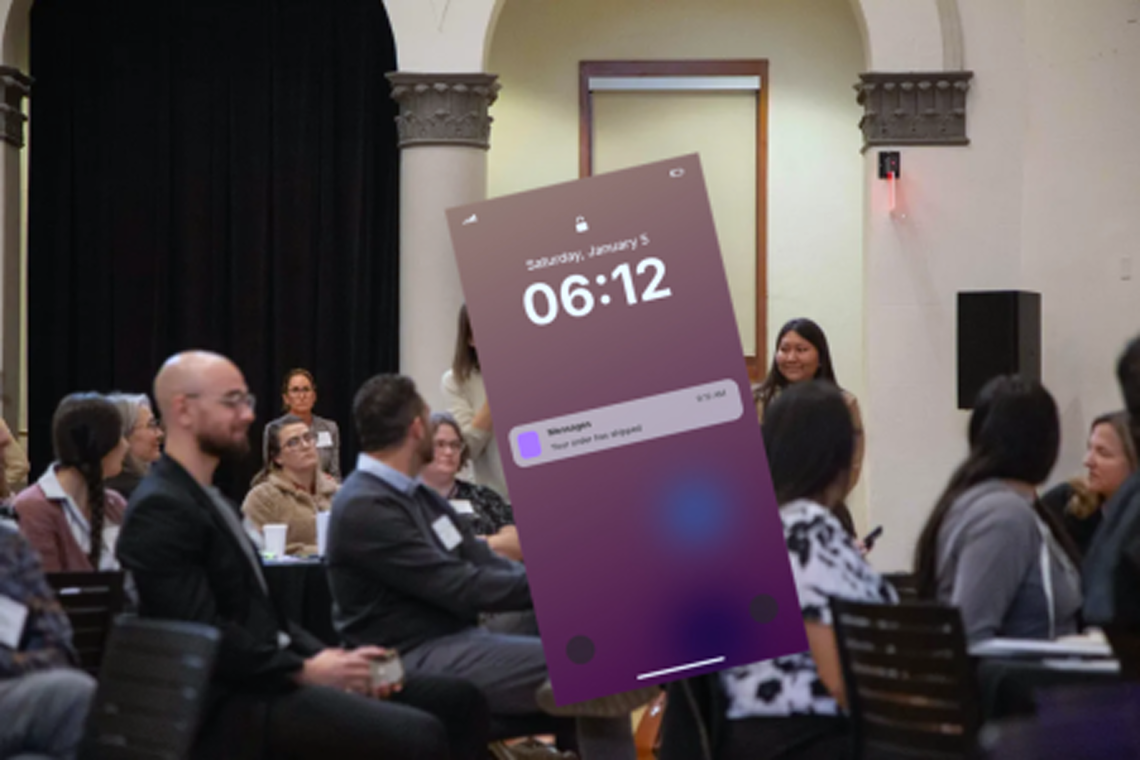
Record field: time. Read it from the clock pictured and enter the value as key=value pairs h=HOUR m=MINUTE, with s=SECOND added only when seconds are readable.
h=6 m=12
